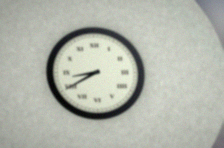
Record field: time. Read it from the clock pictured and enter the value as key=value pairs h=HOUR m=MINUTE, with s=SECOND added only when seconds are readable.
h=8 m=40
